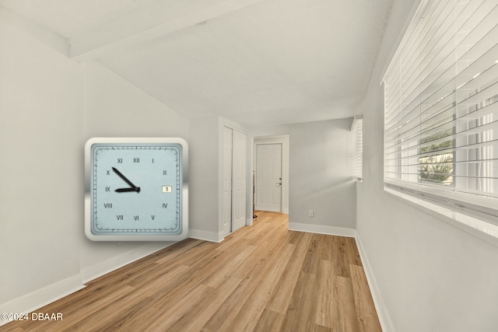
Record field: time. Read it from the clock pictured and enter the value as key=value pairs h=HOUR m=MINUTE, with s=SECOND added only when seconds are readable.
h=8 m=52
